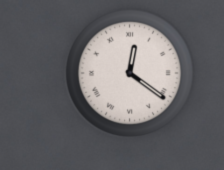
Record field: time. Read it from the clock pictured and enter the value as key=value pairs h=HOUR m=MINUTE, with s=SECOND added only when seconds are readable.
h=12 m=21
